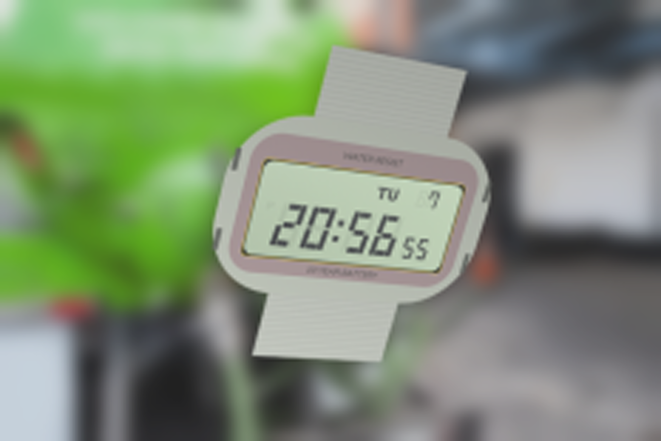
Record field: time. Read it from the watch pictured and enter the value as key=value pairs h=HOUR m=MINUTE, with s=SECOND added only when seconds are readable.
h=20 m=56 s=55
